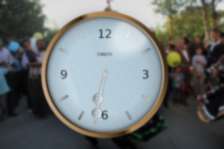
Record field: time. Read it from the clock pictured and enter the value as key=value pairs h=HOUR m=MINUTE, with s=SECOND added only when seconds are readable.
h=6 m=32
